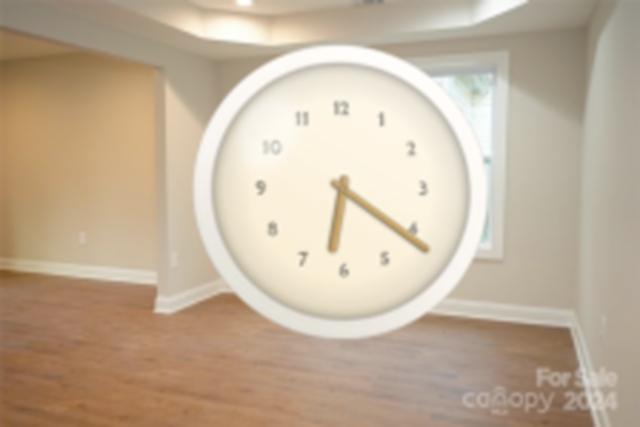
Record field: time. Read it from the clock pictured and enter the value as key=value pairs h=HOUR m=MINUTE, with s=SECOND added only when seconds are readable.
h=6 m=21
